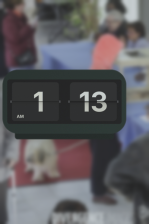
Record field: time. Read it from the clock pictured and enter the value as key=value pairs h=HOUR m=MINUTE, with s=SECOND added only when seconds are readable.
h=1 m=13
